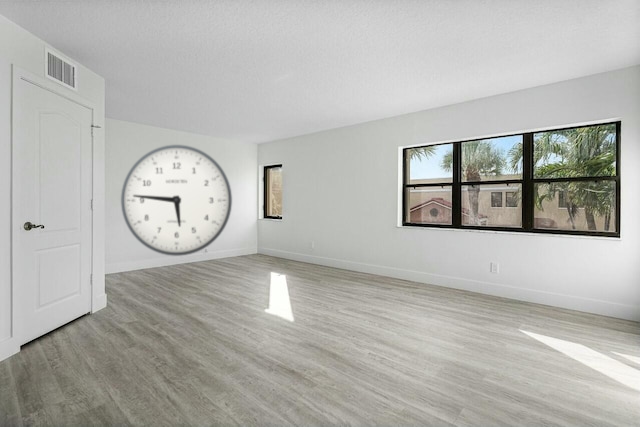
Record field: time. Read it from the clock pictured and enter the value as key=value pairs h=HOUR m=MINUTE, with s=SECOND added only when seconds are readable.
h=5 m=46
